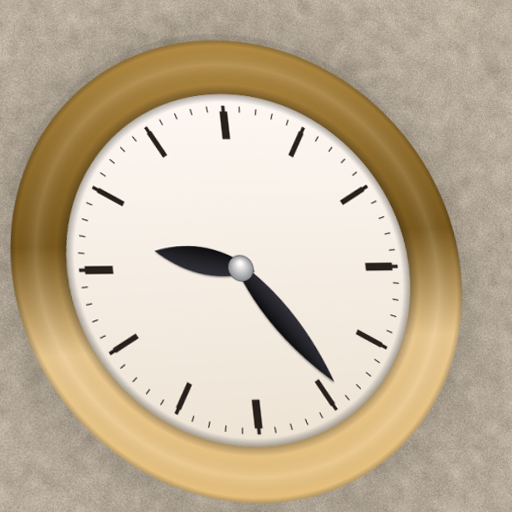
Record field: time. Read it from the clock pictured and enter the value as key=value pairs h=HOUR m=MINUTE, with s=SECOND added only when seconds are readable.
h=9 m=24
